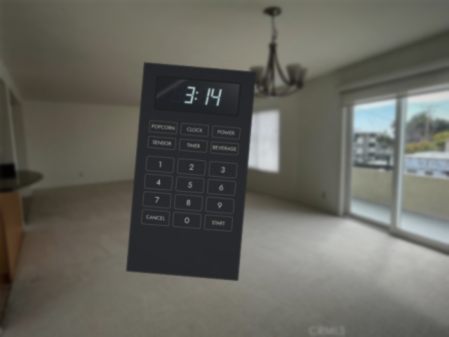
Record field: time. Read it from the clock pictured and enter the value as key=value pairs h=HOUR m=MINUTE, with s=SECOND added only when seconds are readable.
h=3 m=14
